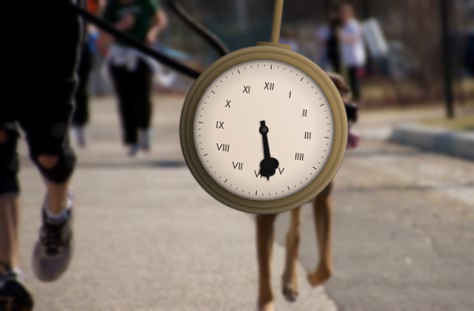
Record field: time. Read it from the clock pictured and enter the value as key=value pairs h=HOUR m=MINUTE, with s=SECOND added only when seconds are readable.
h=5 m=28
